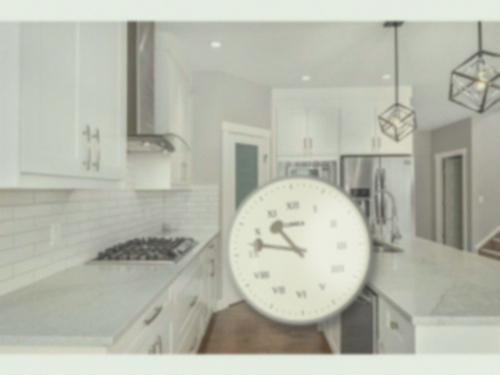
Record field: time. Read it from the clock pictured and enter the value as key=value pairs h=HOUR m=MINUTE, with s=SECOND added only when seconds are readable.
h=10 m=47
